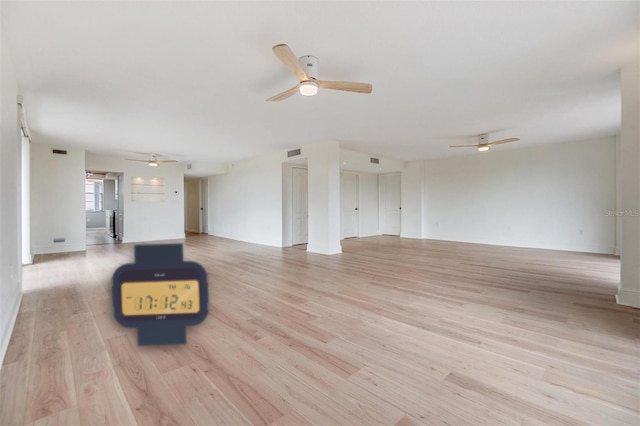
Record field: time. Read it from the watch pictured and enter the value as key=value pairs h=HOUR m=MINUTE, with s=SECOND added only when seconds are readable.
h=17 m=12
